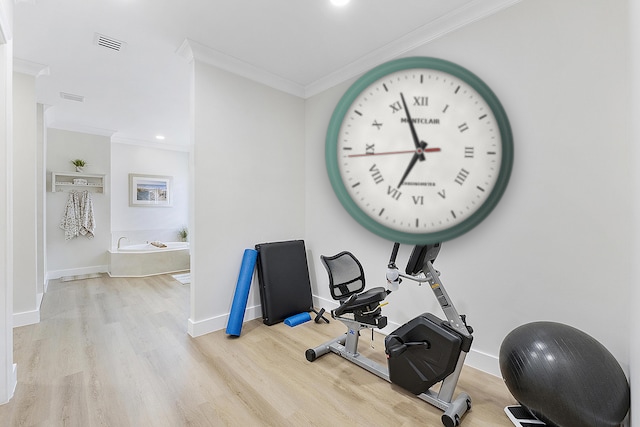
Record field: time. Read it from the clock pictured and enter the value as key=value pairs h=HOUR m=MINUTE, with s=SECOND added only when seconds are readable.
h=6 m=56 s=44
